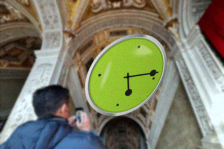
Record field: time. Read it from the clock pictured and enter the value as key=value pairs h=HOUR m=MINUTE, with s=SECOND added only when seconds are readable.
h=5 m=13
